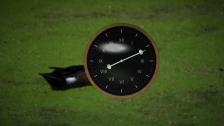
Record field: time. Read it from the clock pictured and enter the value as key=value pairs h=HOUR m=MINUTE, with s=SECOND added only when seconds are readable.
h=8 m=11
